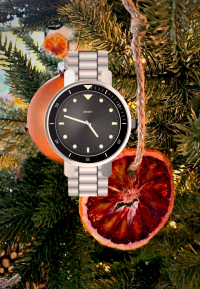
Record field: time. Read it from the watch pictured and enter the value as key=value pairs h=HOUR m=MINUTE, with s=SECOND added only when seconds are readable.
h=4 m=48
